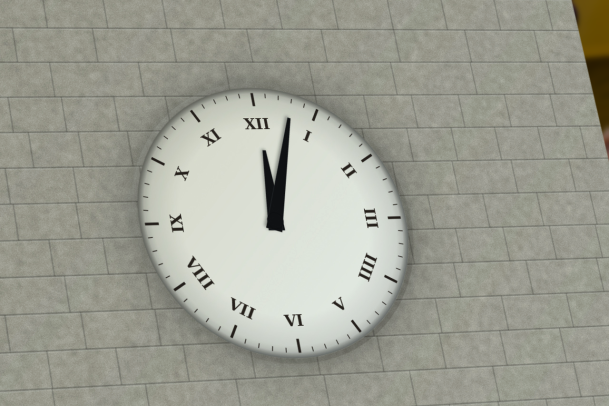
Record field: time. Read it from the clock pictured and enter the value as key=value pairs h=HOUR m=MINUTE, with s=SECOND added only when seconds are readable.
h=12 m=3
